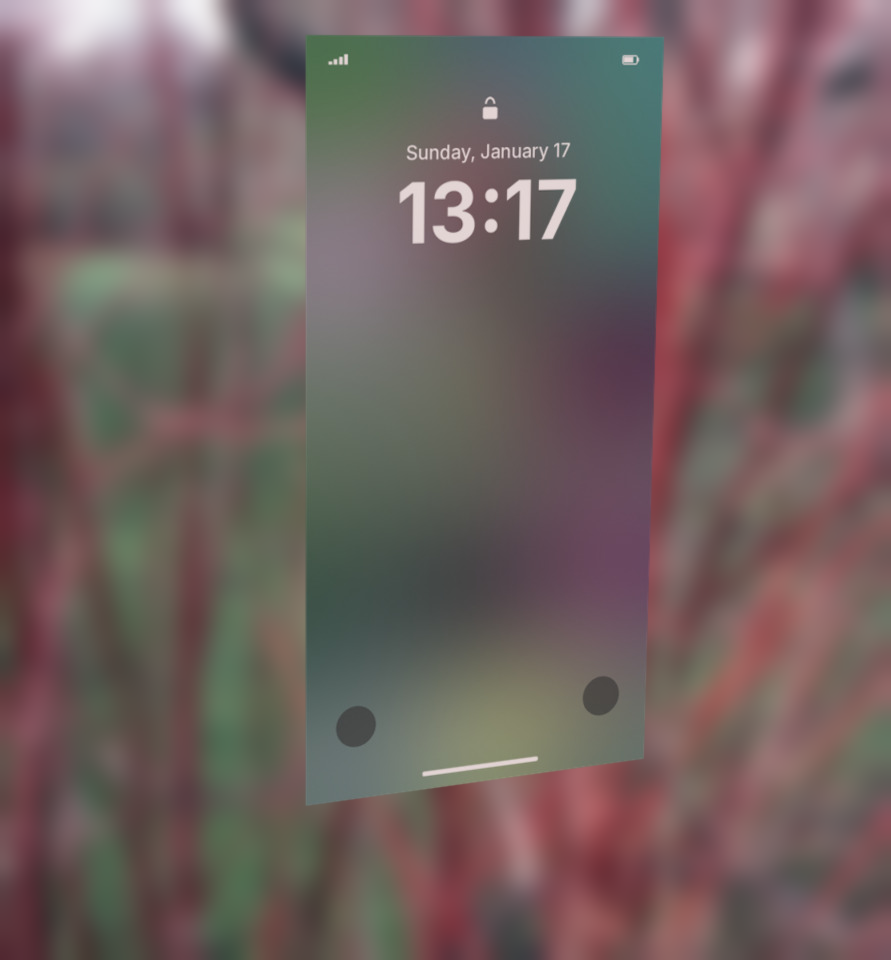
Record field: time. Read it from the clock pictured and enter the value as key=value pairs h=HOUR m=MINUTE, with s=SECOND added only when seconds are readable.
h=13 m=17
